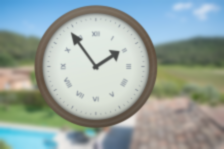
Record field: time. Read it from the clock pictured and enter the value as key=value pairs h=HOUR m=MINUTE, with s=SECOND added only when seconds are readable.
h=1 m=54
